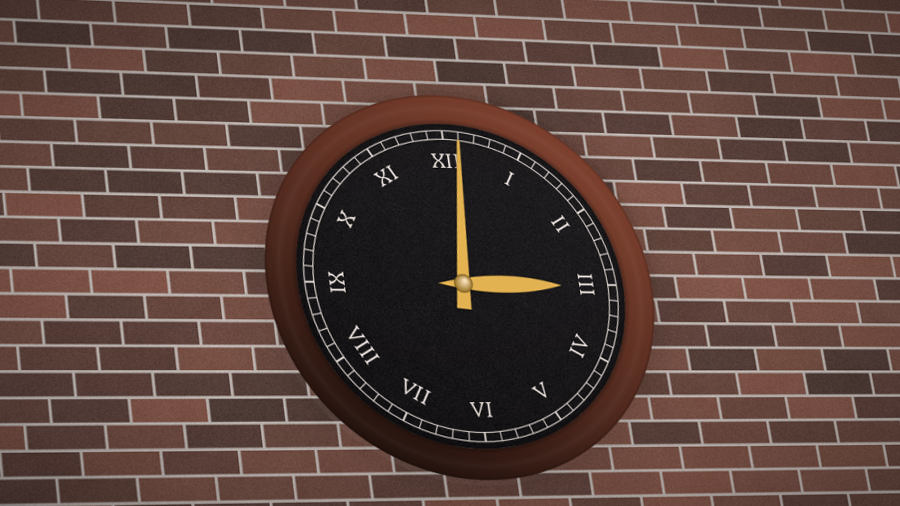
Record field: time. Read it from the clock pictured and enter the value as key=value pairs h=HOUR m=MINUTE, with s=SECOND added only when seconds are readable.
h=3 m=1
